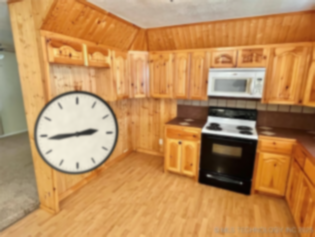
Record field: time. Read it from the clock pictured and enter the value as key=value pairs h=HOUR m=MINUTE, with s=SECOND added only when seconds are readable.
h=2 m=44
